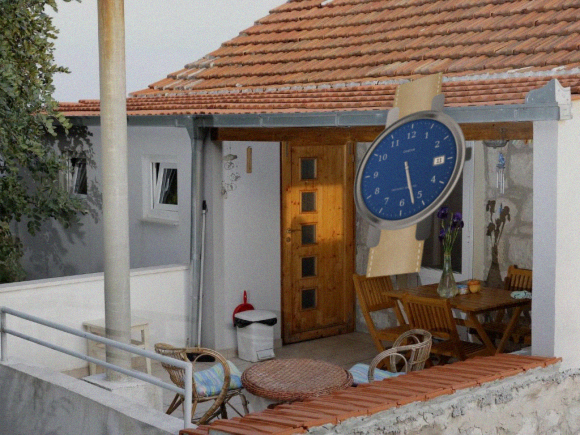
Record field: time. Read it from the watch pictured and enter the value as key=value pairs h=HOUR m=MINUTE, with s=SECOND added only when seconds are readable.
h=5 m=27
